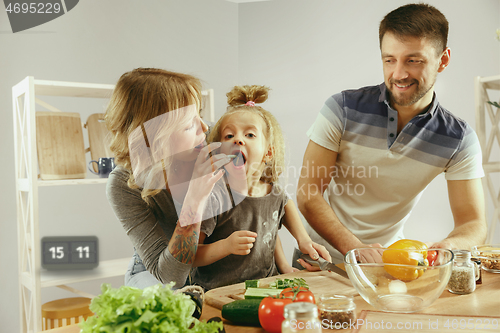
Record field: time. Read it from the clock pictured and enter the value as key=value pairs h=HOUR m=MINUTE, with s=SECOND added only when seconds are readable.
h=15 m=11
